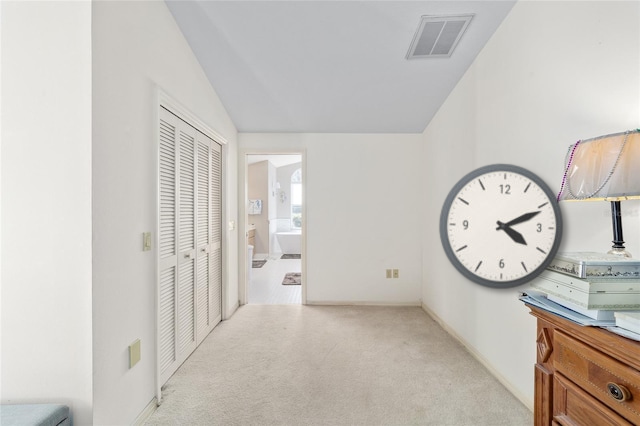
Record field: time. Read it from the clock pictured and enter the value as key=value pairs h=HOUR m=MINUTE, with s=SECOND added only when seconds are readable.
h=4 m=11
